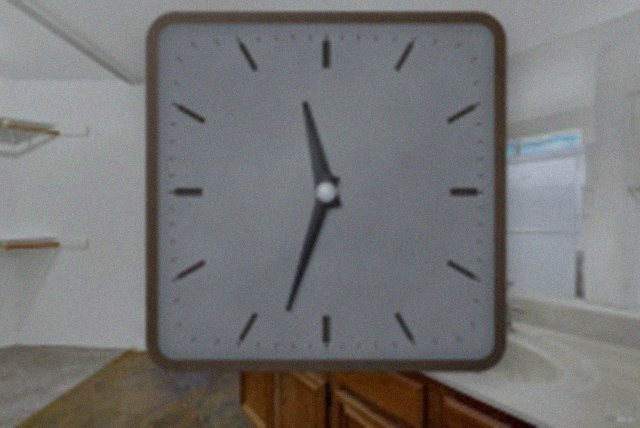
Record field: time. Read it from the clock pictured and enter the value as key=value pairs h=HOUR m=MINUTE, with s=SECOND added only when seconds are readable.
h=11 m=33
